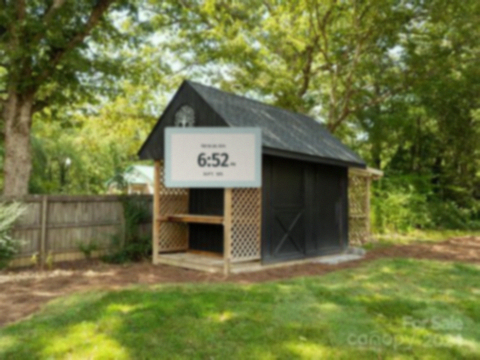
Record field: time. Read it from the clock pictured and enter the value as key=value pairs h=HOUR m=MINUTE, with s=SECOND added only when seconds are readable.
h=6 m=52
